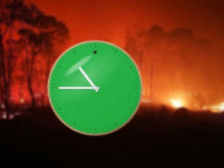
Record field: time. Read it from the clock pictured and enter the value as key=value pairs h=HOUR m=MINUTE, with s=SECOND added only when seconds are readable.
h=10 m=45
